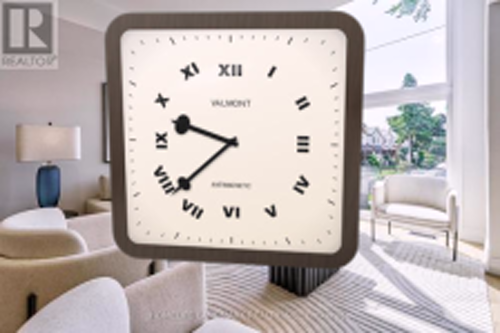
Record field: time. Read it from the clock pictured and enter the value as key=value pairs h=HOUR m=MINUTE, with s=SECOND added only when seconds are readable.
h=9 m=38
